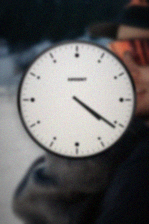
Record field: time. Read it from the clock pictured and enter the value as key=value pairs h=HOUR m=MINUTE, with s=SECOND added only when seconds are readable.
h=4 m=21
